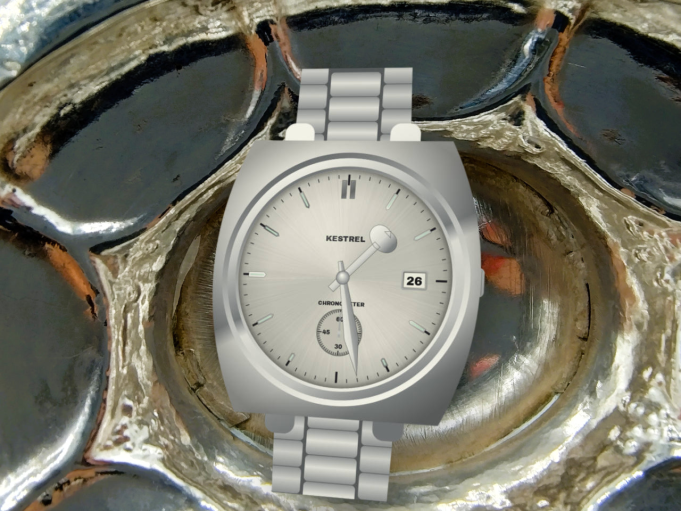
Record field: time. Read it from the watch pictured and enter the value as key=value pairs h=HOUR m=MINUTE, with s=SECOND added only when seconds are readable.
h=1 m=28
